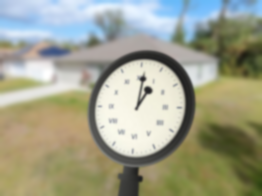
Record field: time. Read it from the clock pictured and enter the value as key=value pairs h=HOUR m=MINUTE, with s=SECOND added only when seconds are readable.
h=1 m=1
